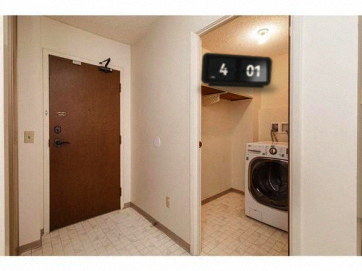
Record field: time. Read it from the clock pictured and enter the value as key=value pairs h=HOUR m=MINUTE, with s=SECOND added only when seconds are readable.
h=4 m=1
